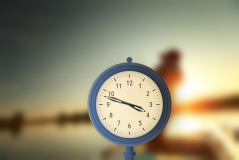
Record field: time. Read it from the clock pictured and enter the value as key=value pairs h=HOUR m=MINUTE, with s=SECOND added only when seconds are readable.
h=3 m=48
